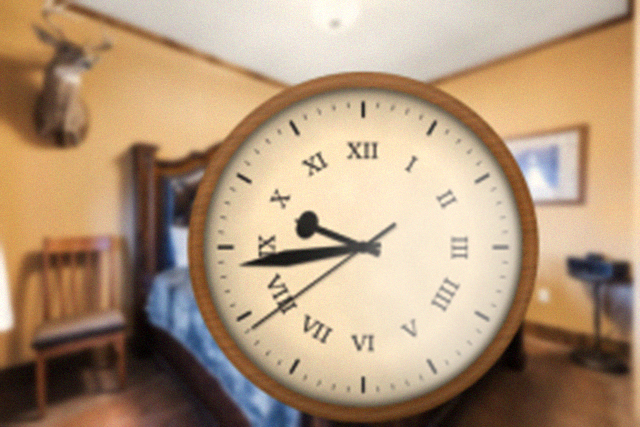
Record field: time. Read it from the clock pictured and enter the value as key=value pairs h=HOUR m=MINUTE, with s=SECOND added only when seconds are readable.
h=9 m=43 s=39
